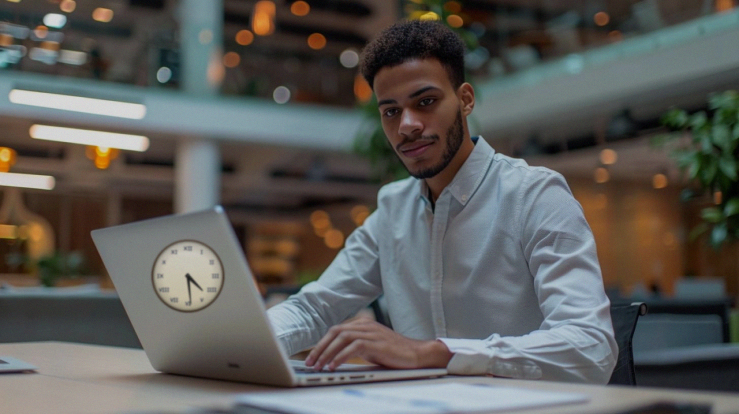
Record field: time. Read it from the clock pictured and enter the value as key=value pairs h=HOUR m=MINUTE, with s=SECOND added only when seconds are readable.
h=4 m=29
